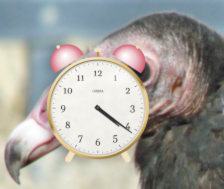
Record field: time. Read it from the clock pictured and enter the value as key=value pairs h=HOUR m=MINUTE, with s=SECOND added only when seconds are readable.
h=4 m=21
